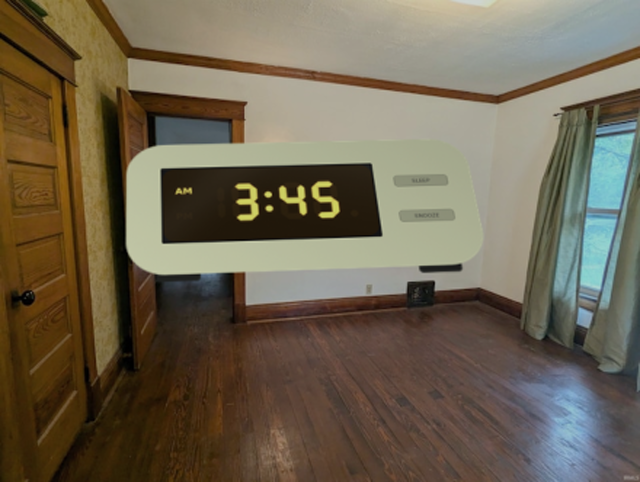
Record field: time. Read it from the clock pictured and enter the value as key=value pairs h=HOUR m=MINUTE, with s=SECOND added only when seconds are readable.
h=3 m=45
